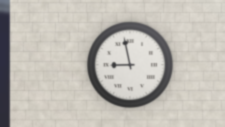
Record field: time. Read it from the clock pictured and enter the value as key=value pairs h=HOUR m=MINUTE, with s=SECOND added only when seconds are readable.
h=8 m=58
